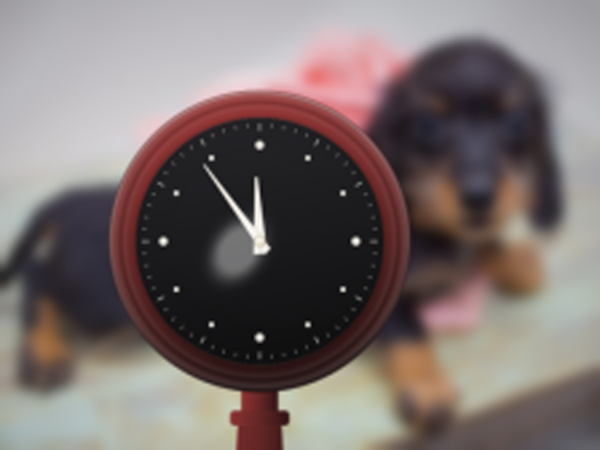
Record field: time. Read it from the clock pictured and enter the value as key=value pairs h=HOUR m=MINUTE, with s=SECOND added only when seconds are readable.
h=11 m=54
